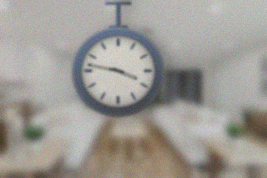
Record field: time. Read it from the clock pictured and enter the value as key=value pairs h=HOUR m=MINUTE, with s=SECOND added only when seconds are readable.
h=3 m=47
